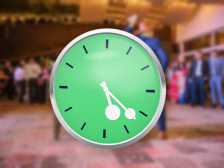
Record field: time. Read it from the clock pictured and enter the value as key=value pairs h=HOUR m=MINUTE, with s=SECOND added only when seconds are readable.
h=5 m=22
